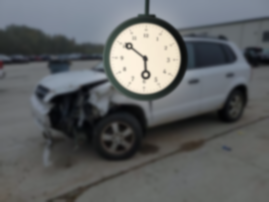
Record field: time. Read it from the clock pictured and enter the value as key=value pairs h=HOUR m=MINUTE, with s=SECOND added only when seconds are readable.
h=5 m=51
